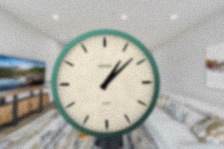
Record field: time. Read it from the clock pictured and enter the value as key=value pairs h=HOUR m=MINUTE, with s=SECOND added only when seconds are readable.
h=1 m=8
